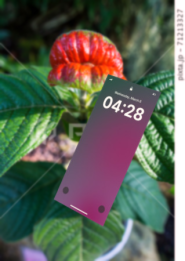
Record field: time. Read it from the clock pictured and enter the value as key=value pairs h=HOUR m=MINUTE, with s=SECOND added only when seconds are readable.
h=4 m=28
